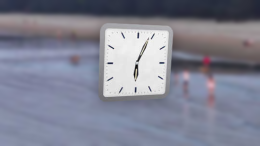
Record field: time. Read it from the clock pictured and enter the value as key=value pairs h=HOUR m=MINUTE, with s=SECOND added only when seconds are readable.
h=6 m=4
